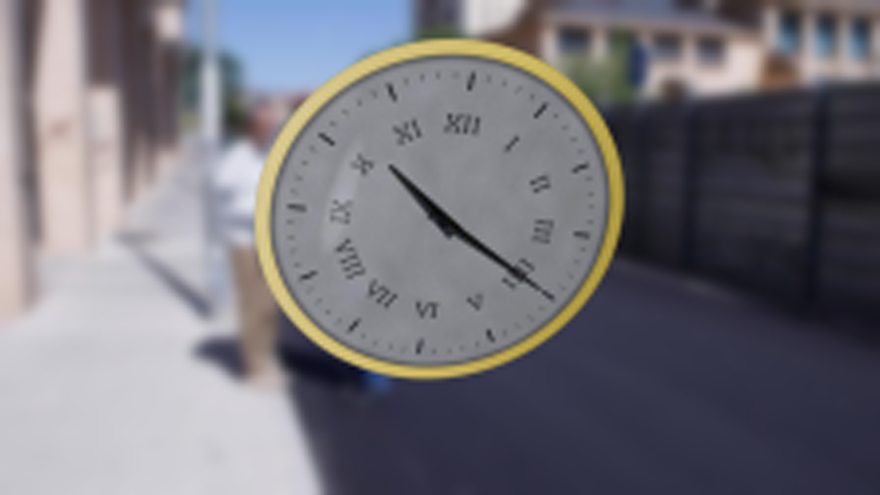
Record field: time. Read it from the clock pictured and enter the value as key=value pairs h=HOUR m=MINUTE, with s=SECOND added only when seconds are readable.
h=10 m=20
